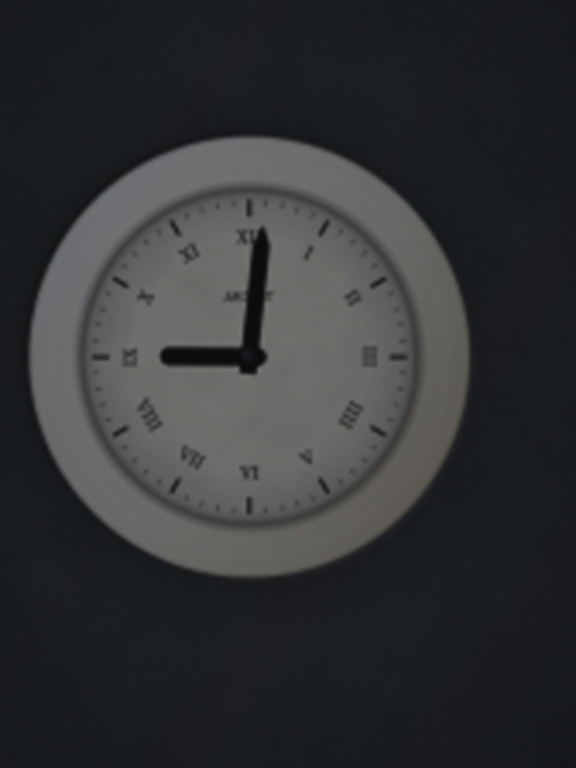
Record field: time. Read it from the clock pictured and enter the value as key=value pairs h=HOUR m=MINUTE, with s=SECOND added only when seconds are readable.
h=9 m=1
